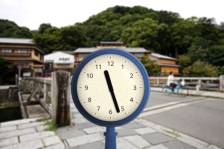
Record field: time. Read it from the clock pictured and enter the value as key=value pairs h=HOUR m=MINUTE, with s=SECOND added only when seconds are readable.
h=11 m=27
